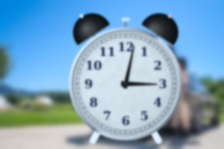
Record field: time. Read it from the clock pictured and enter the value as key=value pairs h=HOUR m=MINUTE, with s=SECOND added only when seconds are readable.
h=3 m=2
